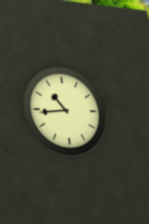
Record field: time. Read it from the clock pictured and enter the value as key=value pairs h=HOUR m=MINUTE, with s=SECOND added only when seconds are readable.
h=10 m=44
